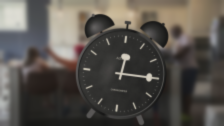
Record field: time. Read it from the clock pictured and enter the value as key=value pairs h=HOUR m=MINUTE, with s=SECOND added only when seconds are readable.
h=12 m=15
